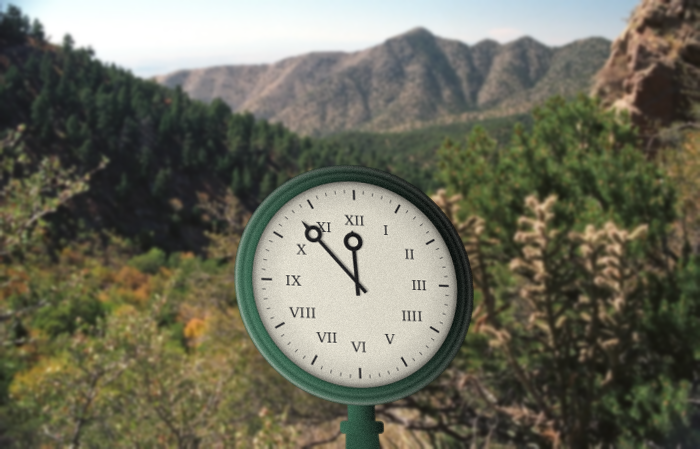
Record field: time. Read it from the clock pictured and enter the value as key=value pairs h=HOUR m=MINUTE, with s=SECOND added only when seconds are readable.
h=11 m=53
